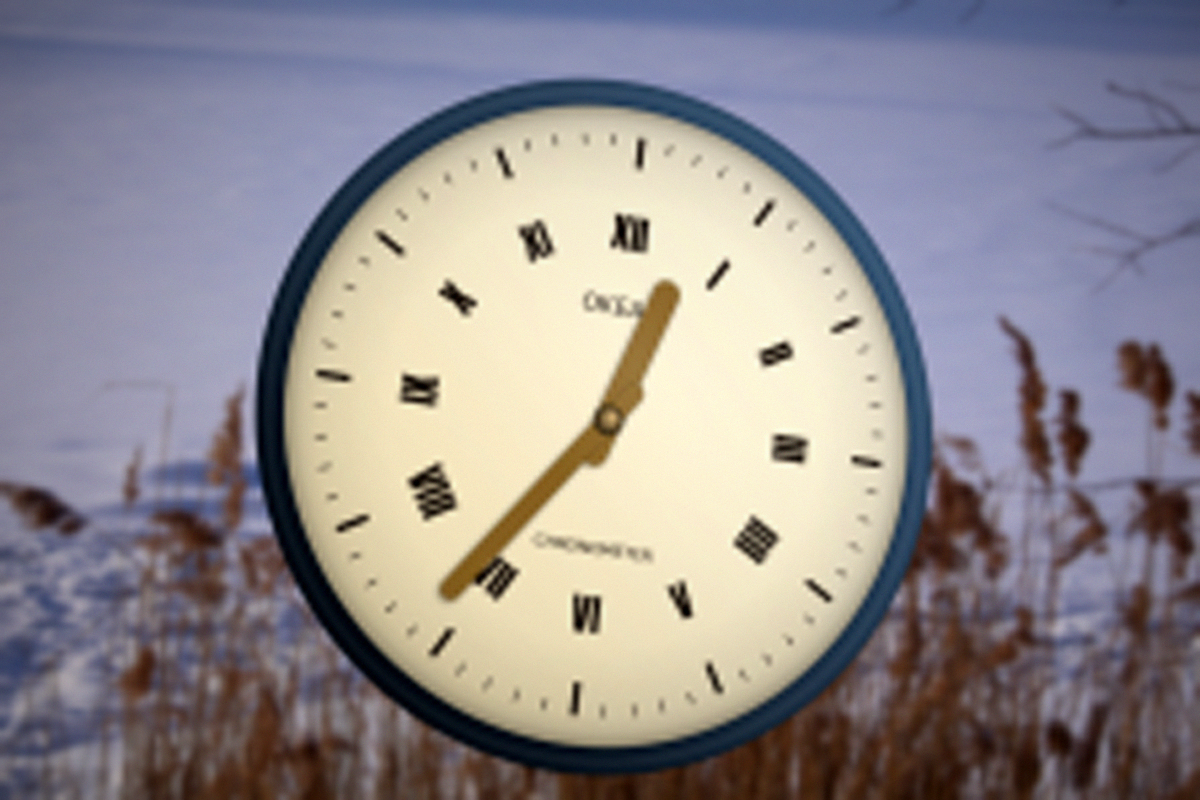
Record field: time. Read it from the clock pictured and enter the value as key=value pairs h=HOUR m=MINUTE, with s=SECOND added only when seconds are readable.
h=12 m=36
